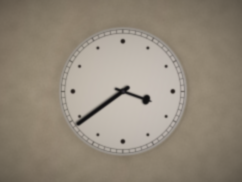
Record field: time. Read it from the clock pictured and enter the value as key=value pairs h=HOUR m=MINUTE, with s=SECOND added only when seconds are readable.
h=3 m=39
